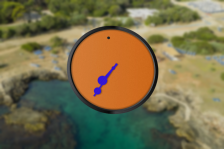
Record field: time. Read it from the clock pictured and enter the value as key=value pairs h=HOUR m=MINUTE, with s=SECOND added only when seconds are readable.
h=7 m=37
